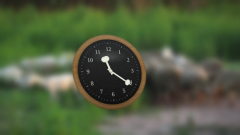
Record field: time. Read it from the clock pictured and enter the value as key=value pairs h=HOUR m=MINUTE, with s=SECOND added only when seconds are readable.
h=11 m=21
